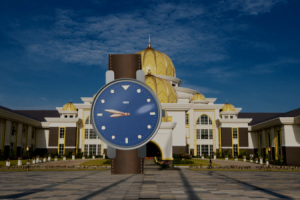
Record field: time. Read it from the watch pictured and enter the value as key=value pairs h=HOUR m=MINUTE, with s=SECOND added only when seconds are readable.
h=8 m=47
